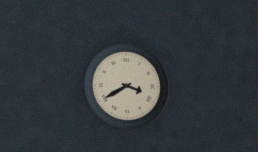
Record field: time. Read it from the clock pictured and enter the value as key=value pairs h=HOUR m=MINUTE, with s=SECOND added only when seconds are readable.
h=3 m=40
